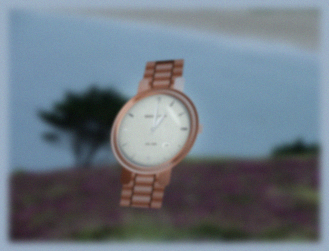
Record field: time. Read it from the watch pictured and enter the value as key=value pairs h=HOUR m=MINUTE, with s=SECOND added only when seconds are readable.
h=1 m=0
